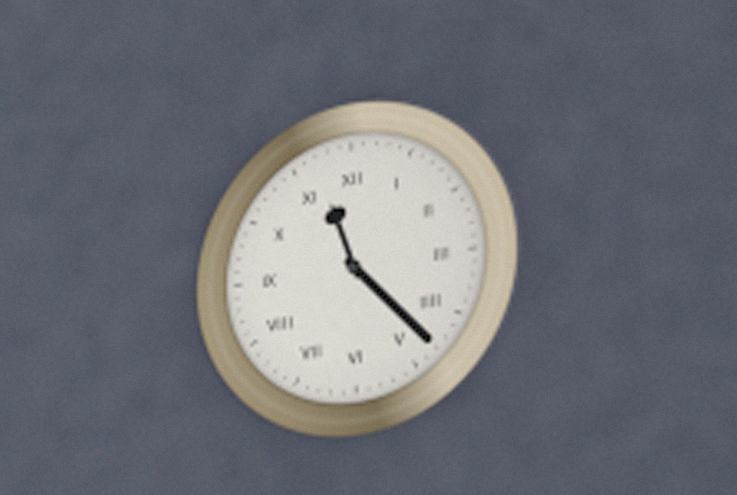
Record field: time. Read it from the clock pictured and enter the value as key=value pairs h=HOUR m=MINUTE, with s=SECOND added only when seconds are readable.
h=11 m=23
